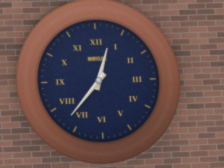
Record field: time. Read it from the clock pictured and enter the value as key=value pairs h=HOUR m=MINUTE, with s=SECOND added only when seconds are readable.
h=12 m=37
